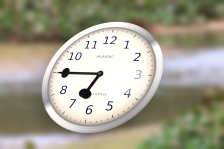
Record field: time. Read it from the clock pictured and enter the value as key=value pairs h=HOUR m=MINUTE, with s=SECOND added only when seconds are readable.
h=6 m=45
